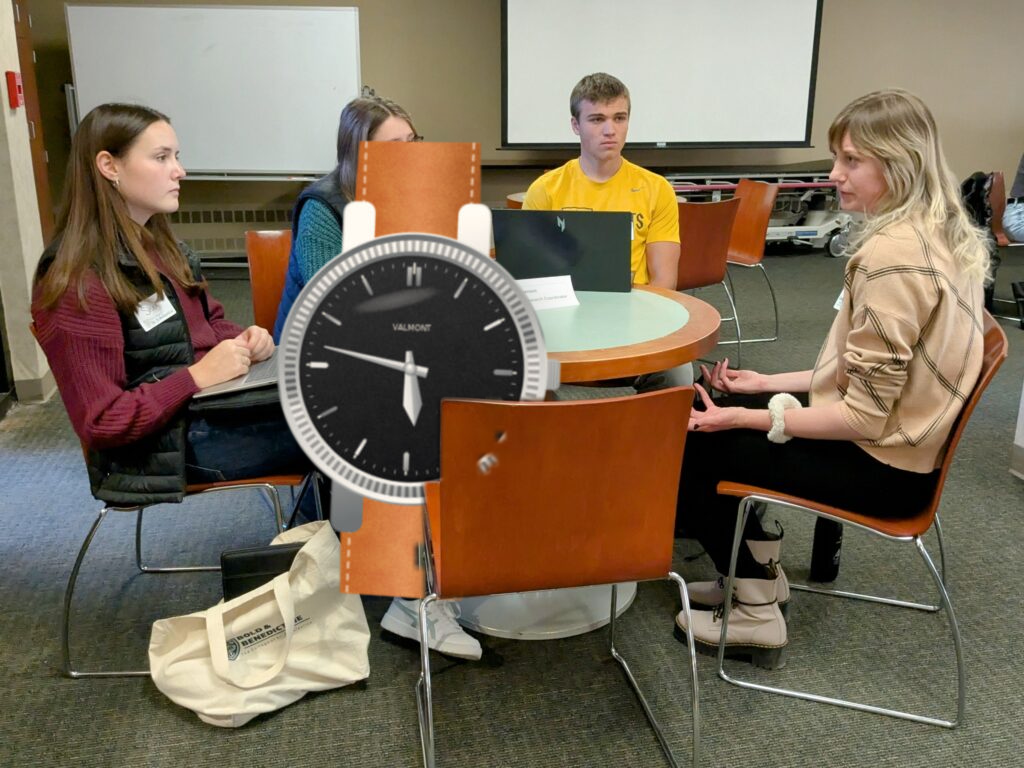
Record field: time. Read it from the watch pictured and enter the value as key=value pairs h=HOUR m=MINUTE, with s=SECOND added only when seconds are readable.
h=5 m=47
